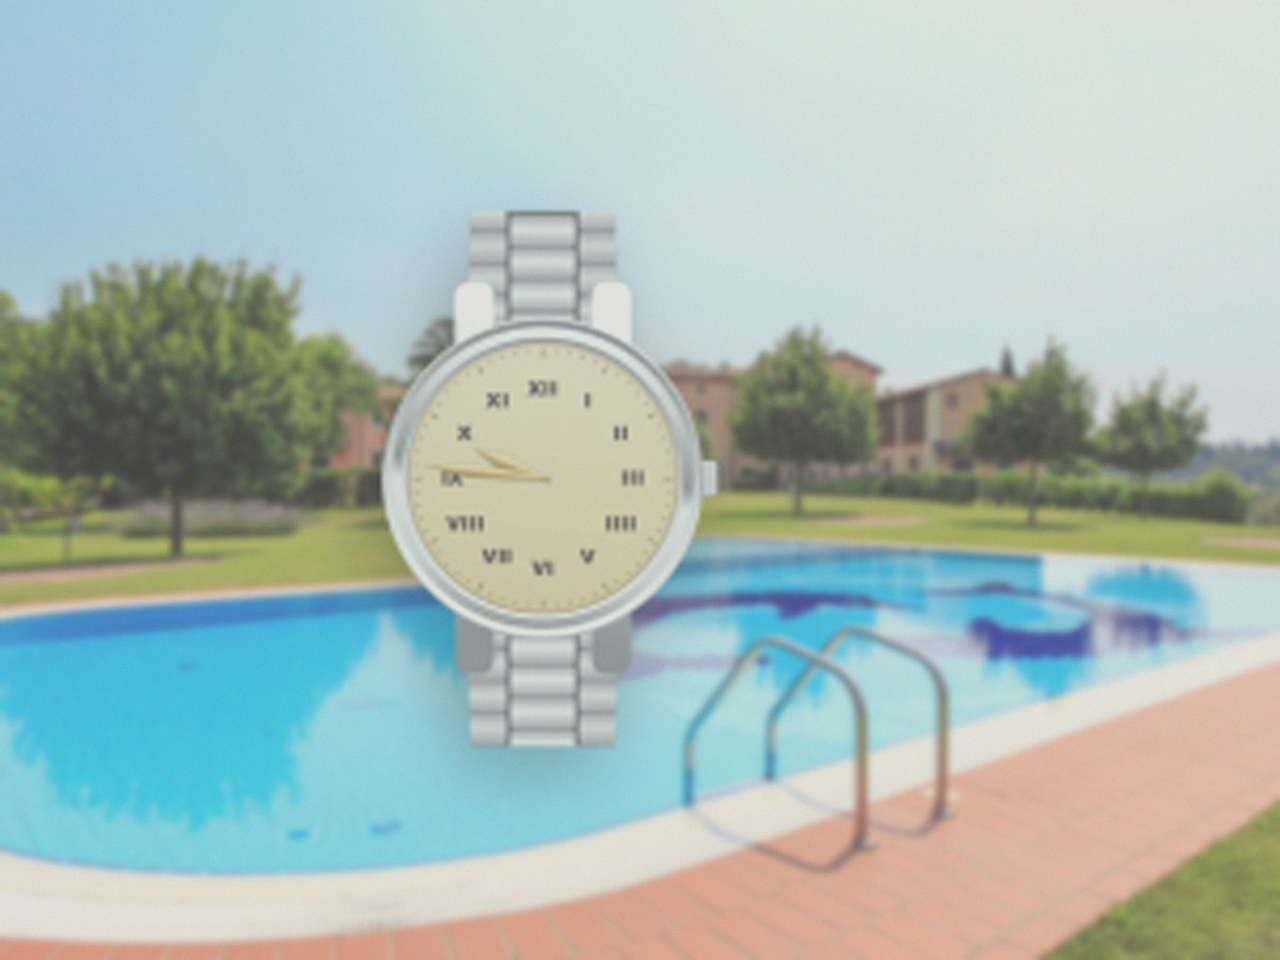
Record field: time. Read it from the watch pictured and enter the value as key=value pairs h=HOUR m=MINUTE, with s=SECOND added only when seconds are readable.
h=9 m=46
